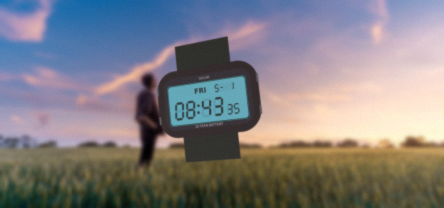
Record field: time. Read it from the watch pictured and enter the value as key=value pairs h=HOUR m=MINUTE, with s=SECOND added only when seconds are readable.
h=8 m=43 s=35
